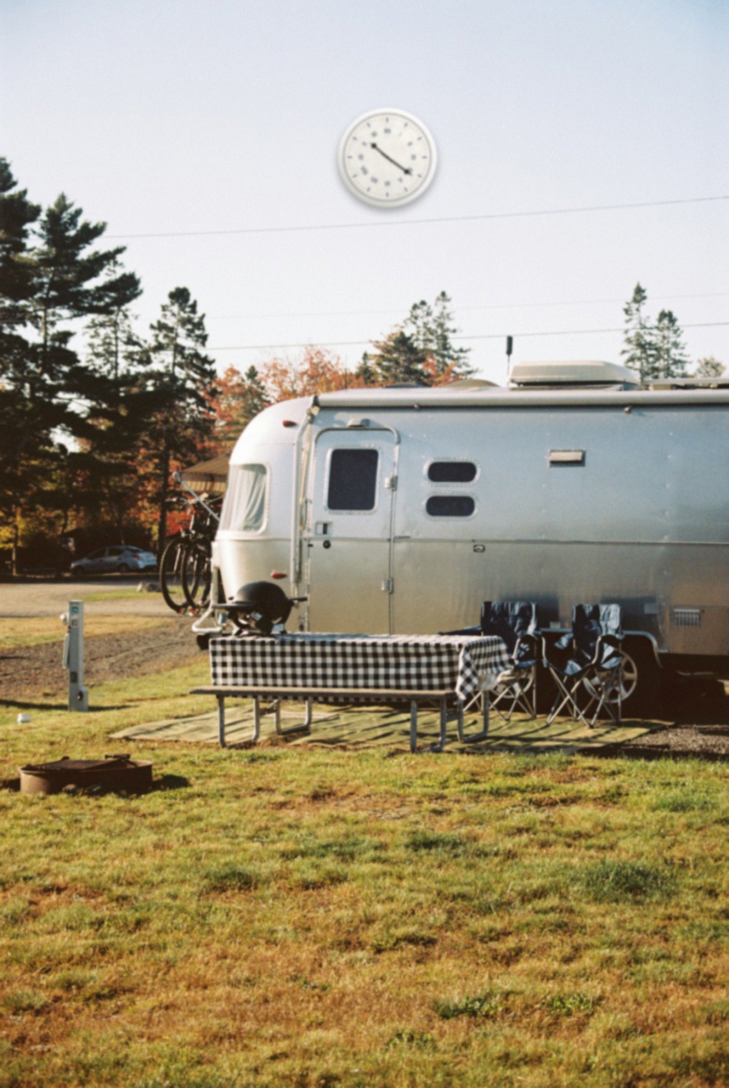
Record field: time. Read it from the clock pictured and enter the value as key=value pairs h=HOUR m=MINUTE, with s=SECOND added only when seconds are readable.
h=10 m=21
